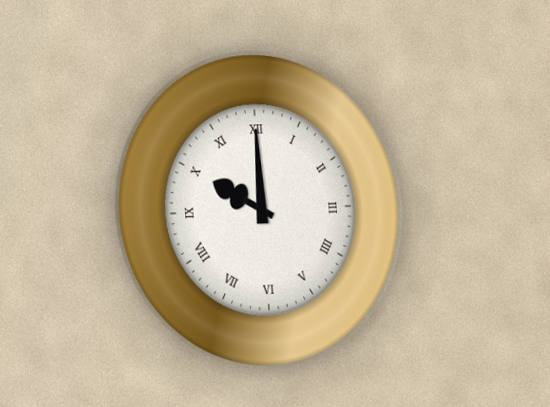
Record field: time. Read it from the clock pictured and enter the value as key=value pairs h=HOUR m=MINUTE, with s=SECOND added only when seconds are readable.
h=10 m=0
